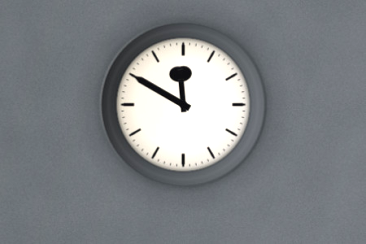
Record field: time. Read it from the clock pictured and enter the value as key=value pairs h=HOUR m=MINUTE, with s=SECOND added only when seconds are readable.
h=11 m=50
